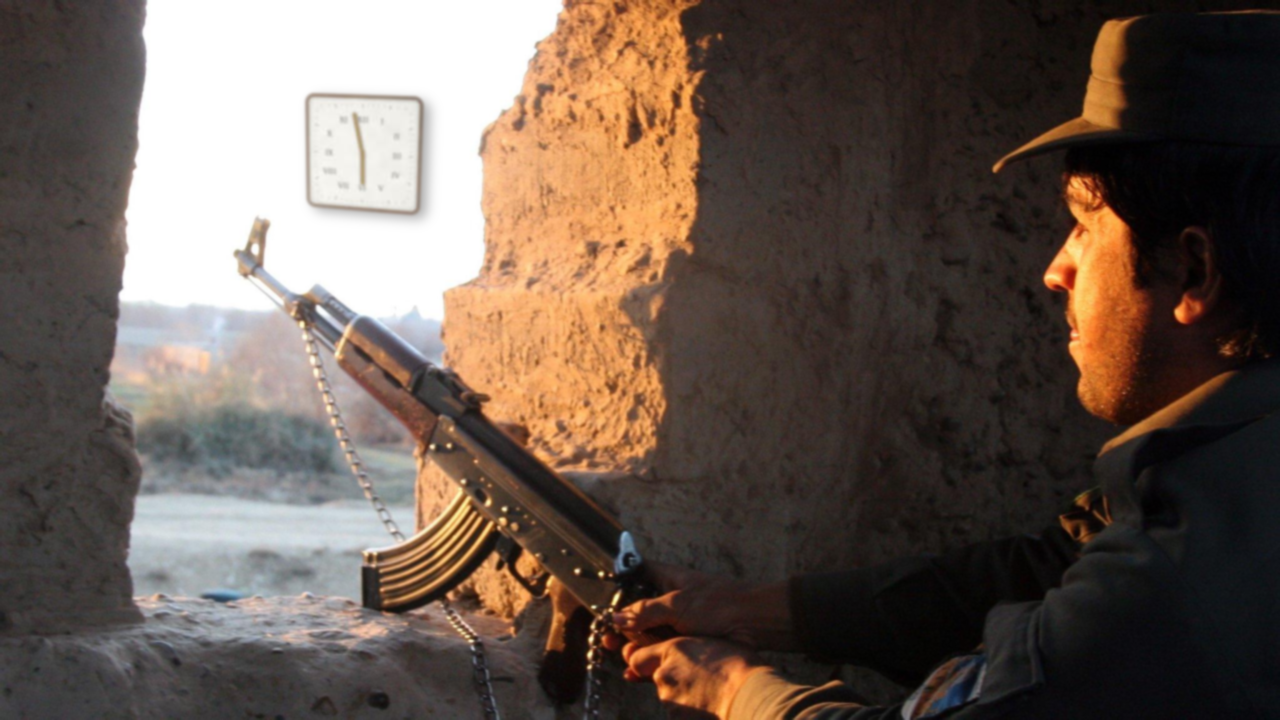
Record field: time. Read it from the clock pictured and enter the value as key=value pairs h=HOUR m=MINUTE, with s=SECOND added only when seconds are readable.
h=5 m=58
